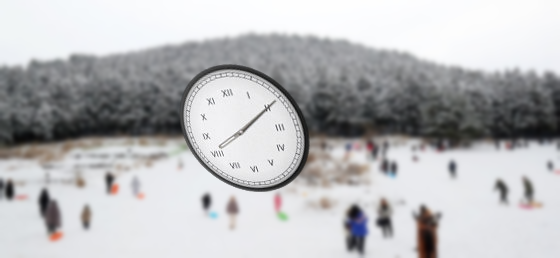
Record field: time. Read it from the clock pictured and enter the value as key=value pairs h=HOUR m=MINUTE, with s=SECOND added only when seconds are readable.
h=8 m=10
